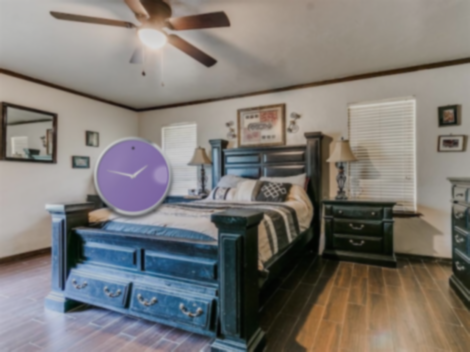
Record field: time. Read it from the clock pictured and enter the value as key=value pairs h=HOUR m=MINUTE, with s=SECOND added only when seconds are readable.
h=1 m=47
